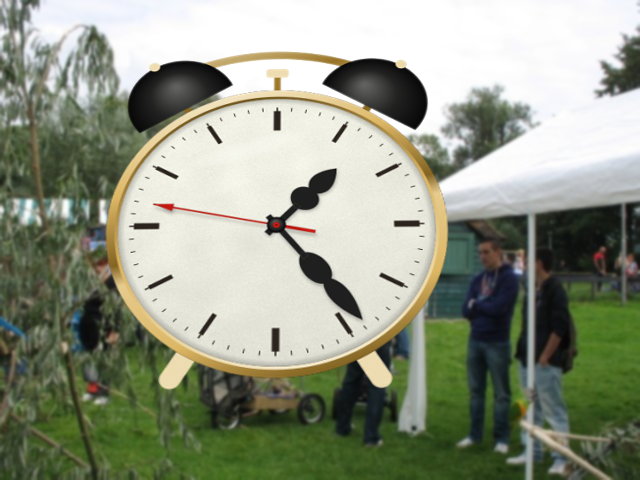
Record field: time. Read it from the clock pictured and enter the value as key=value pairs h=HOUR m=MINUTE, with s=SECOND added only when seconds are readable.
h=1 m=23 s=47
